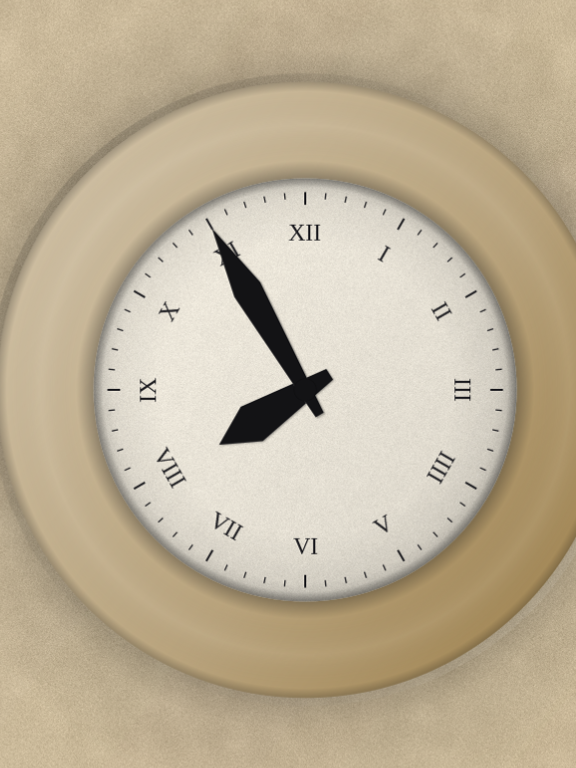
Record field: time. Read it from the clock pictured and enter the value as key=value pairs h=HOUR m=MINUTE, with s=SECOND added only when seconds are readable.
h=7 m=55
